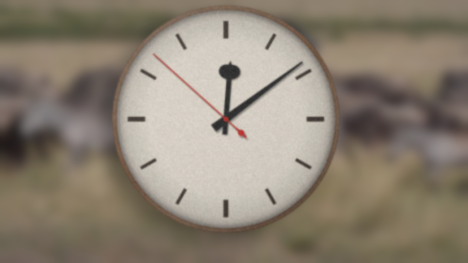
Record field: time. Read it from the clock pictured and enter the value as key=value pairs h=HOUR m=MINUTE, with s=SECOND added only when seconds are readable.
h=12 m=8 s=52
